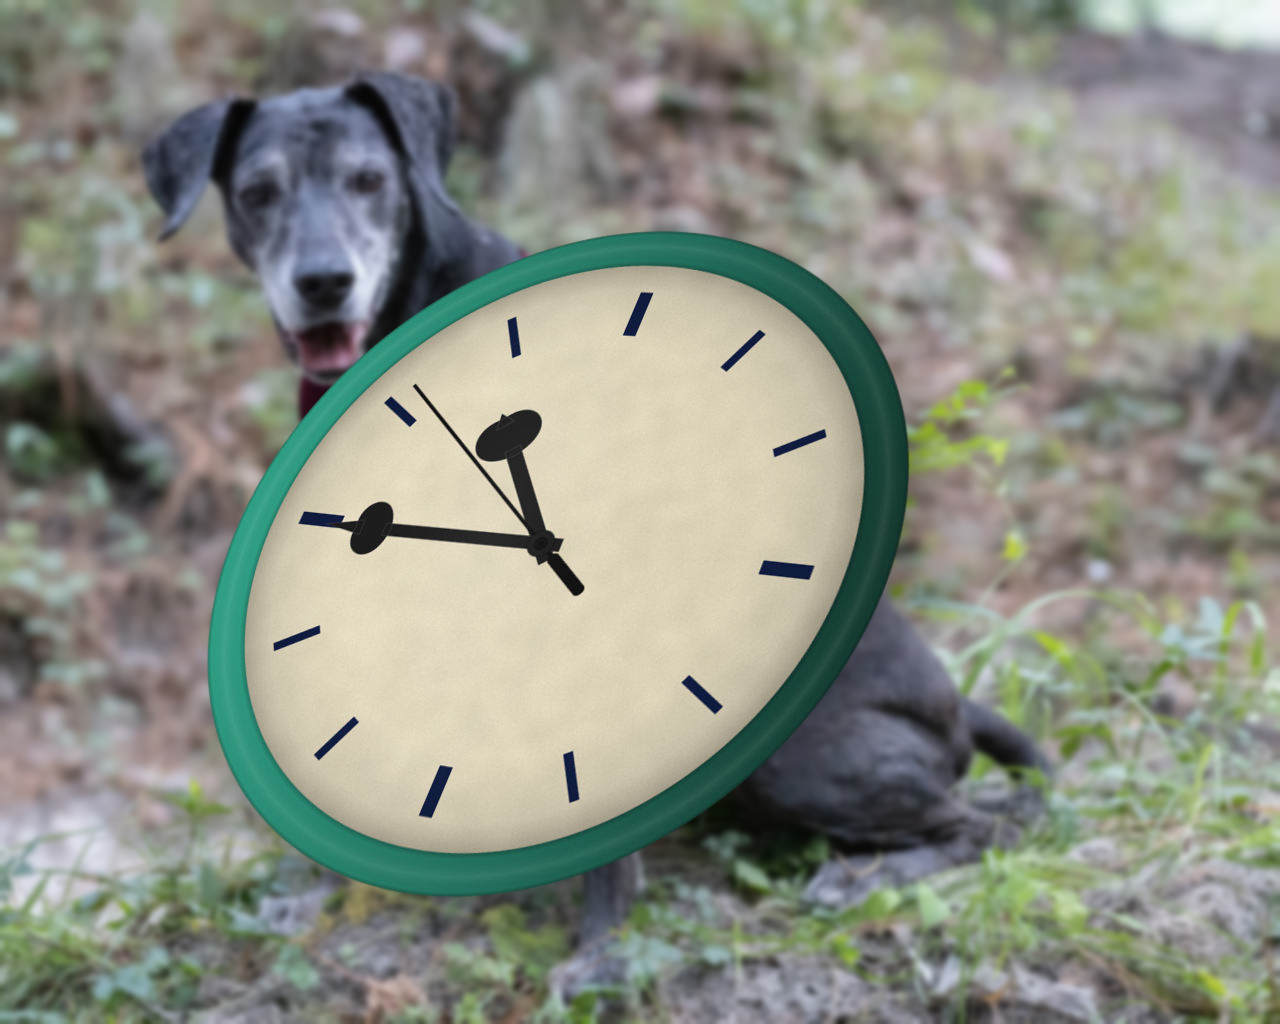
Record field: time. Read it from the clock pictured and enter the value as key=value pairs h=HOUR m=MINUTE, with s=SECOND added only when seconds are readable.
h=10 m=44 s=51
